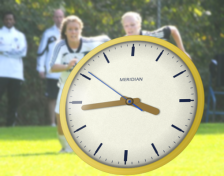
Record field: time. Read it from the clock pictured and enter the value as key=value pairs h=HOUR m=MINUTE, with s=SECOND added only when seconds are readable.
h=3 m=43 s=51
